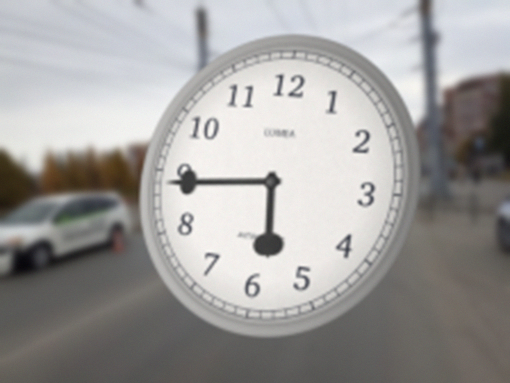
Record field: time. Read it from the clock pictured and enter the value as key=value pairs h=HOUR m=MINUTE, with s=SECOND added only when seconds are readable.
h=5 m=44
